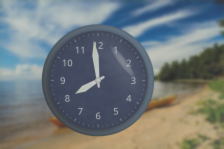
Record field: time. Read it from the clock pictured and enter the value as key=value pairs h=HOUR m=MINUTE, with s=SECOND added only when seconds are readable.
h=7 m=59
